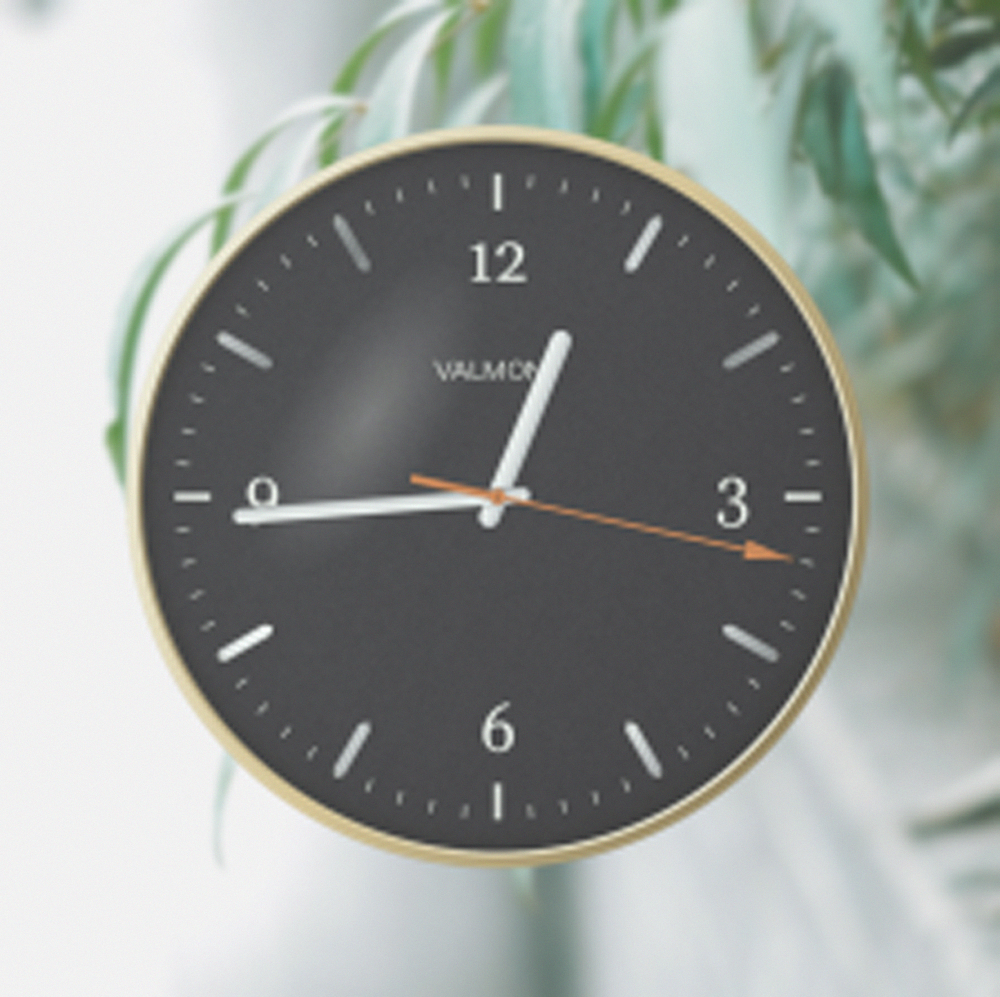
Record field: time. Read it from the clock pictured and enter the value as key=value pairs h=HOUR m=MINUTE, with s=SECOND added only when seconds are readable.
h=12 m=44 s=17
